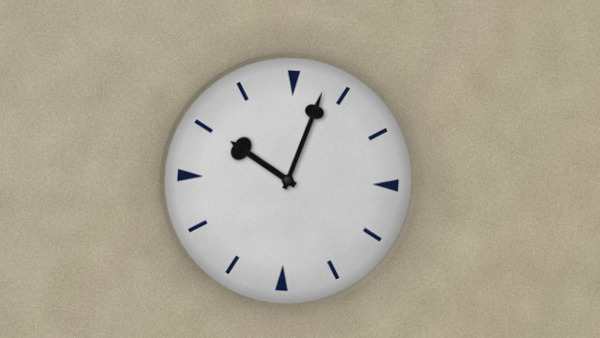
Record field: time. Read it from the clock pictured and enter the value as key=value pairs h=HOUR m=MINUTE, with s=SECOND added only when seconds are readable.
h=10 m=3
